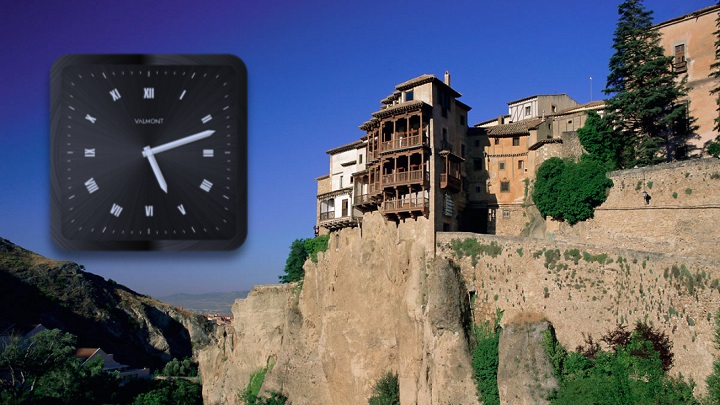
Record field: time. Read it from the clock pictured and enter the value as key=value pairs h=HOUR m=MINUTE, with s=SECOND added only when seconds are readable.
h=5 m=12
